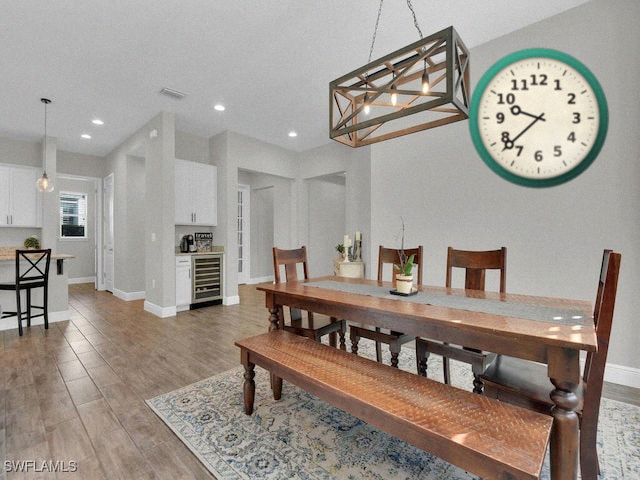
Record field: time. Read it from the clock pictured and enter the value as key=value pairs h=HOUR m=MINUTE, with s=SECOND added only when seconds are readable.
h=9 m=38
